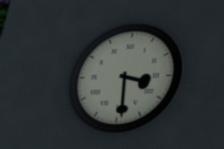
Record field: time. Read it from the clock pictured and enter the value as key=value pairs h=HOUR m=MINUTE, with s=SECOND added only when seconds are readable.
h=3 m=29
